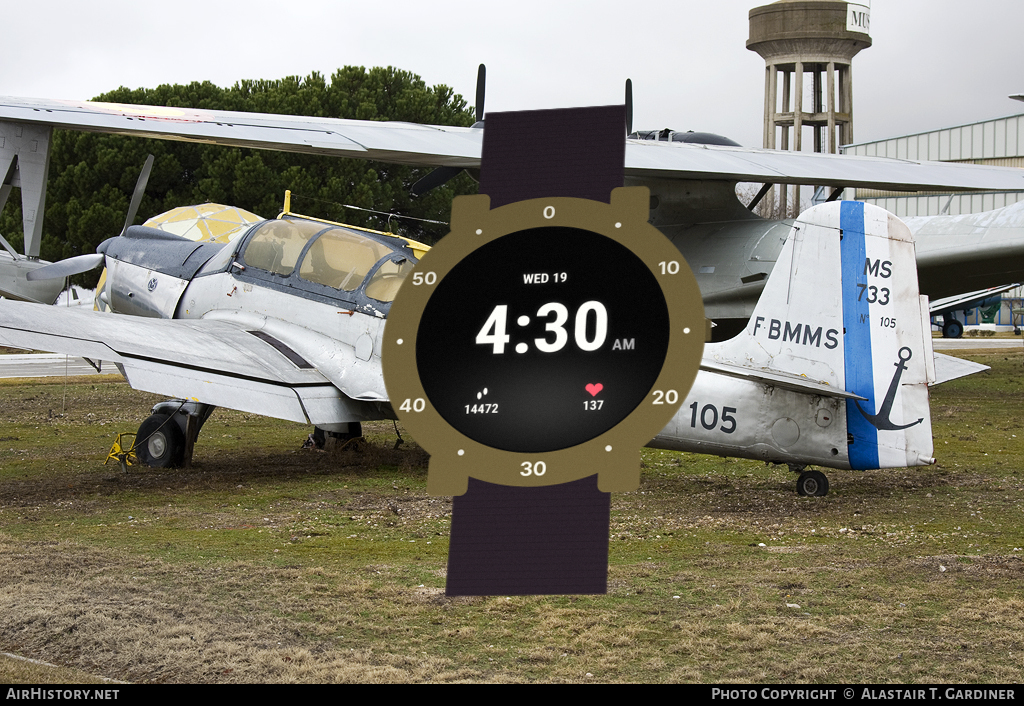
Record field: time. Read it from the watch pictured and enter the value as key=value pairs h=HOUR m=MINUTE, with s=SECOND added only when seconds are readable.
h=4 m=30
